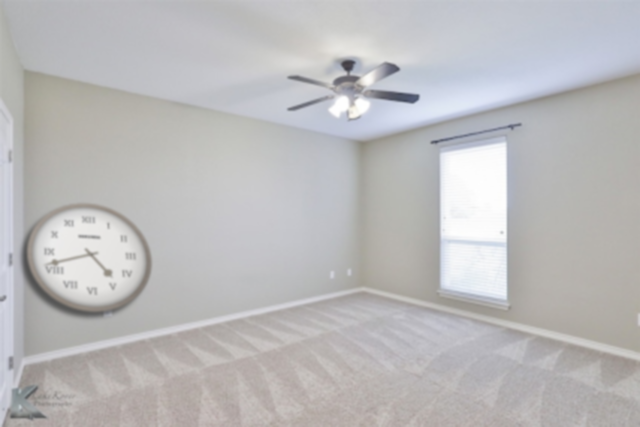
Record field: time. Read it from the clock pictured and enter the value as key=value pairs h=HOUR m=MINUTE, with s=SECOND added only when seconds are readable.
h=4 m=42
